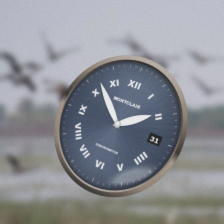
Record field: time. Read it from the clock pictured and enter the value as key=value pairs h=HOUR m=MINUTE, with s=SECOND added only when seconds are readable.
h=1 m=52
